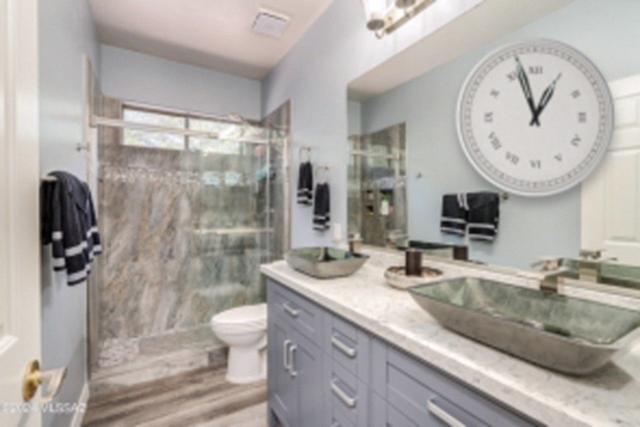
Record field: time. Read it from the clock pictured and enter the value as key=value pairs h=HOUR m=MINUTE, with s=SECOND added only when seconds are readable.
h=12 m=57
